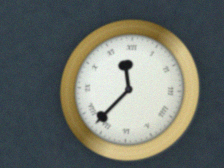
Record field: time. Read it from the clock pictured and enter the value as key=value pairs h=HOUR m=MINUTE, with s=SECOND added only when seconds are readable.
h=11 m=37
